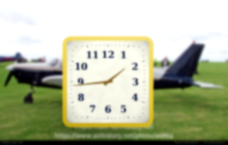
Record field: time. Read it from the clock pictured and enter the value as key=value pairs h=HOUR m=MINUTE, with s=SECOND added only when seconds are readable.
h=1 m=44
